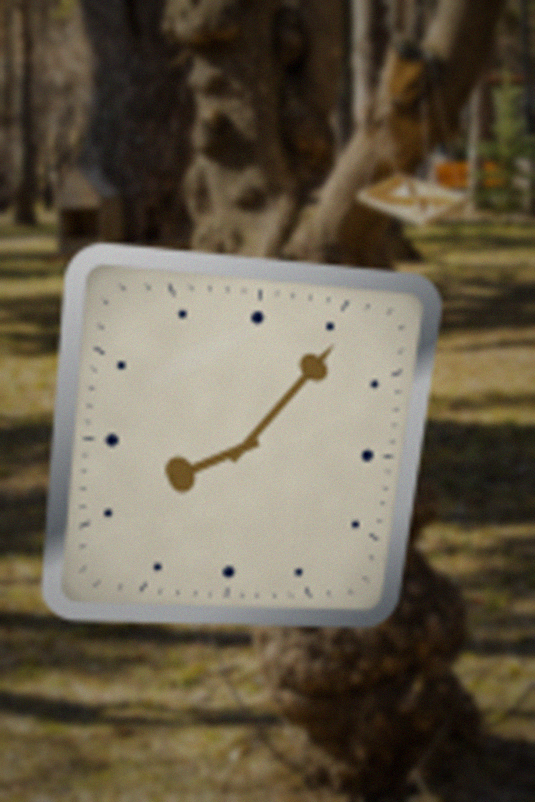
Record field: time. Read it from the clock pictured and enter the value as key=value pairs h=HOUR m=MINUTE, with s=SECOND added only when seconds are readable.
h=8 m=6
